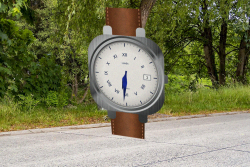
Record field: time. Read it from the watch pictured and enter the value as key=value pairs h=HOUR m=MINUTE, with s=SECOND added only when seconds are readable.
h=6 m=31
